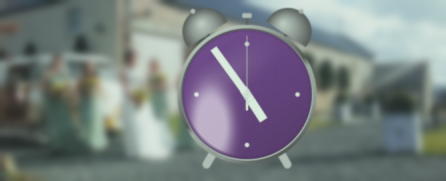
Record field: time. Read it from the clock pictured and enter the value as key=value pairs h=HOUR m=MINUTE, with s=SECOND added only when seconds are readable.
h=4 m=54 s=0
